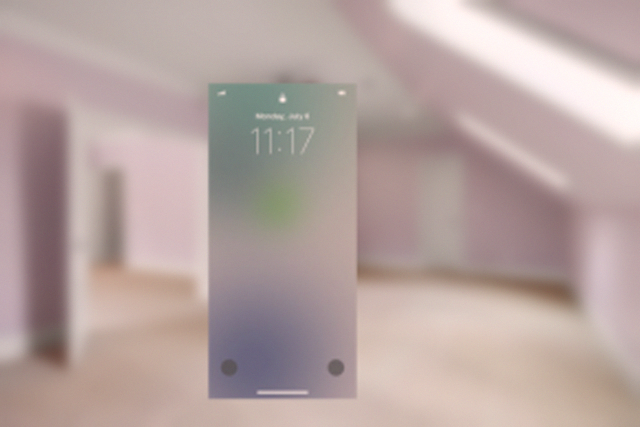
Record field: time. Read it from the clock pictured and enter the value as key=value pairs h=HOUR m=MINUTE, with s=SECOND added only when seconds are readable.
h=11 m=17
